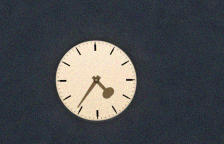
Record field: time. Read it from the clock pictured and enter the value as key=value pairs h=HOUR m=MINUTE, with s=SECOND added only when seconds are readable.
h=4 m=36
